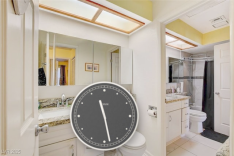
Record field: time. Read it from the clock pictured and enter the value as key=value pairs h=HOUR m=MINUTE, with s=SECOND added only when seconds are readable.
h=11 m=28
